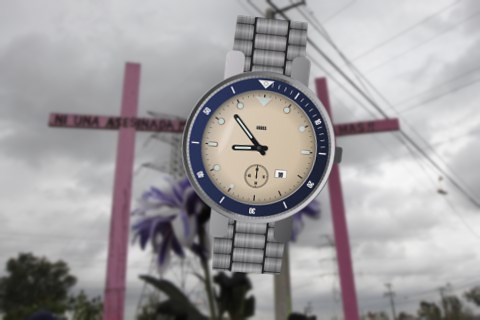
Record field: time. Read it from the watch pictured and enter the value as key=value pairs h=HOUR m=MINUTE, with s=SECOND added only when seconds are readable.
h=8 m=53
